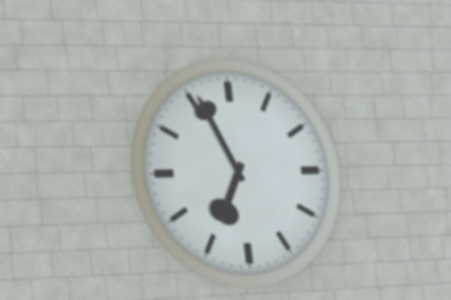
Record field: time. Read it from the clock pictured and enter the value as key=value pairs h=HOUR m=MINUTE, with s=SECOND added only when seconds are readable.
h=6 m=56
